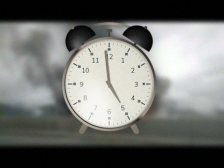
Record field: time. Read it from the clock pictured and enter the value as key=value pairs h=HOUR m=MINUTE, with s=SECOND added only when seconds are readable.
h=4 m=59
